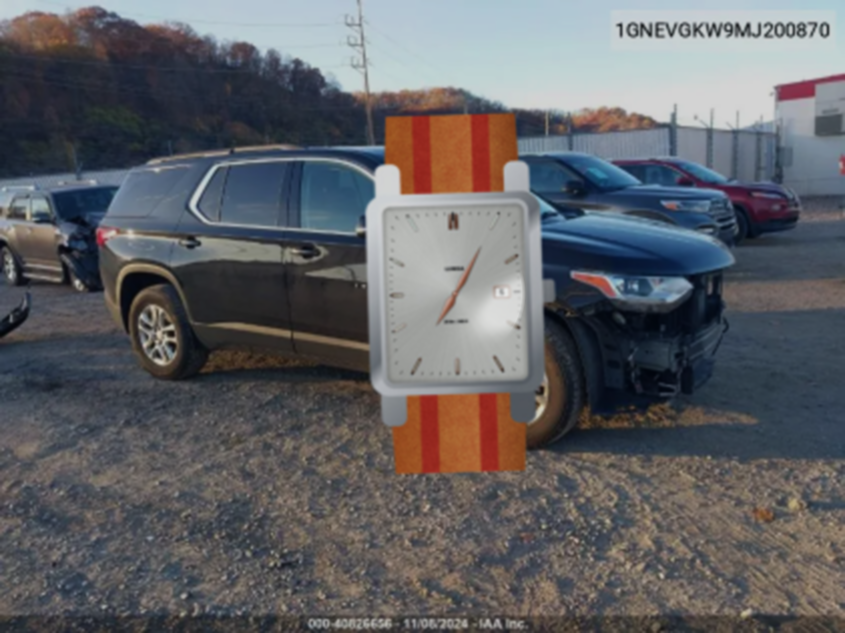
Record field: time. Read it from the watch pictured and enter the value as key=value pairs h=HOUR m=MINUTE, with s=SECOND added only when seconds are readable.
h=7 m=5
